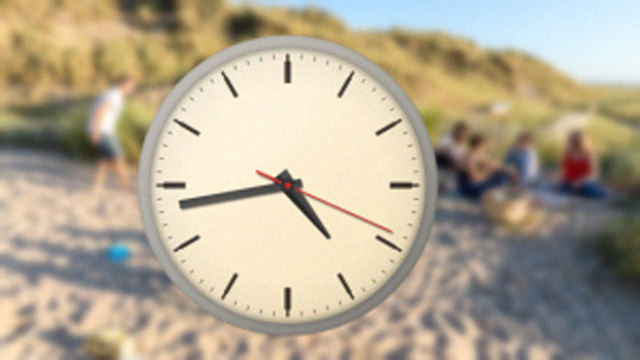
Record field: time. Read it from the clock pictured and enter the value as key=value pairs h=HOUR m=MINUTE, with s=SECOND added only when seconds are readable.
h=4 m=43 s=19
